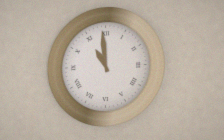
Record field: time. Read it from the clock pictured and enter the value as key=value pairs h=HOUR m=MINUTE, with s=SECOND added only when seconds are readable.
h=10 m=59
